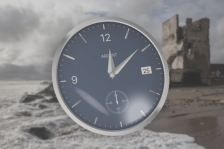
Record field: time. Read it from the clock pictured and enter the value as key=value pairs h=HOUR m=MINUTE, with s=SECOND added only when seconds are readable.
h=12 m=9
